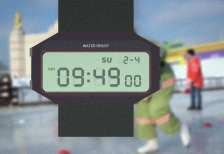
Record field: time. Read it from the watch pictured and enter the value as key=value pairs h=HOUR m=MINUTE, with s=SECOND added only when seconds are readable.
h=9 m=49 s=0
